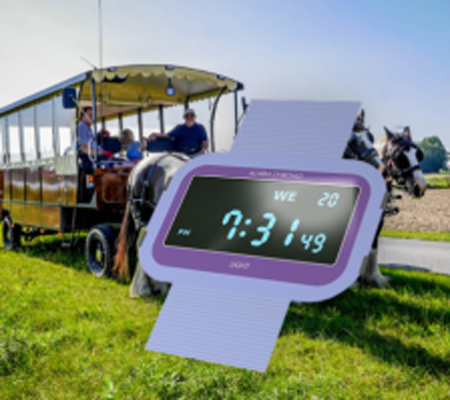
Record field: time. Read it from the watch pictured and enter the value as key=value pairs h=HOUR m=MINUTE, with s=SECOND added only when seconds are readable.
h=7 m=31 s=49
